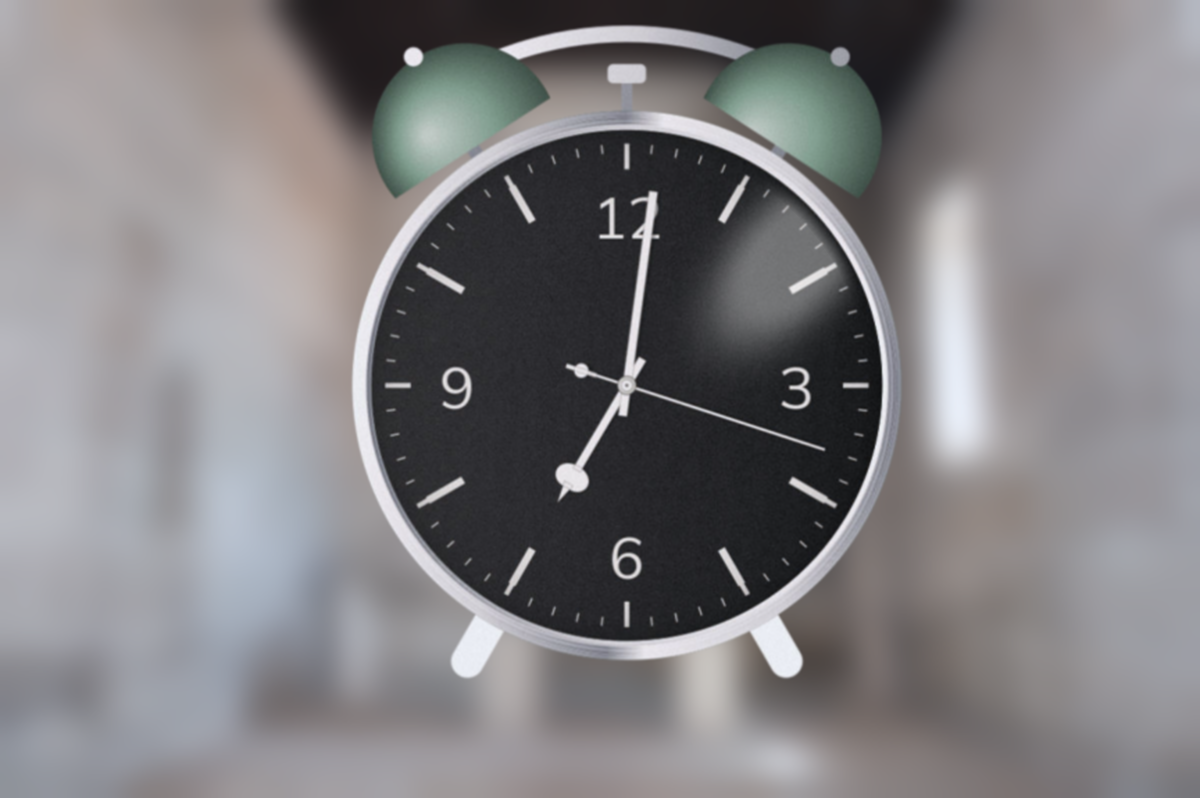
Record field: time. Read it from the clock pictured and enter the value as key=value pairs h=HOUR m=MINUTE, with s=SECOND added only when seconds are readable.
h=7 m=1 s=18
